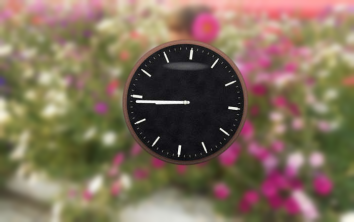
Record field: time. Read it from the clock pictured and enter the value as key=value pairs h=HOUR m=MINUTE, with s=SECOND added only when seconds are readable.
h=8 m=44
